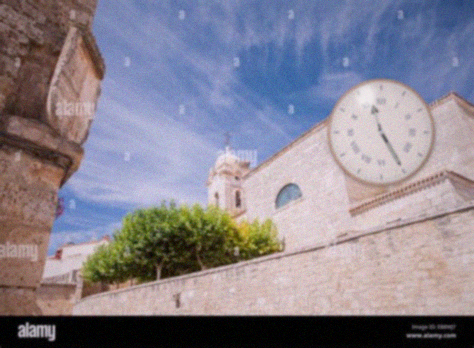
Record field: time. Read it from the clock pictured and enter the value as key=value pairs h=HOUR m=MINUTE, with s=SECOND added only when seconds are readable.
h=11 m=25
